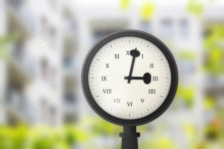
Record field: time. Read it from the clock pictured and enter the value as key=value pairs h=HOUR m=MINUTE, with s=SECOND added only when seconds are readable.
h=3 m=2
